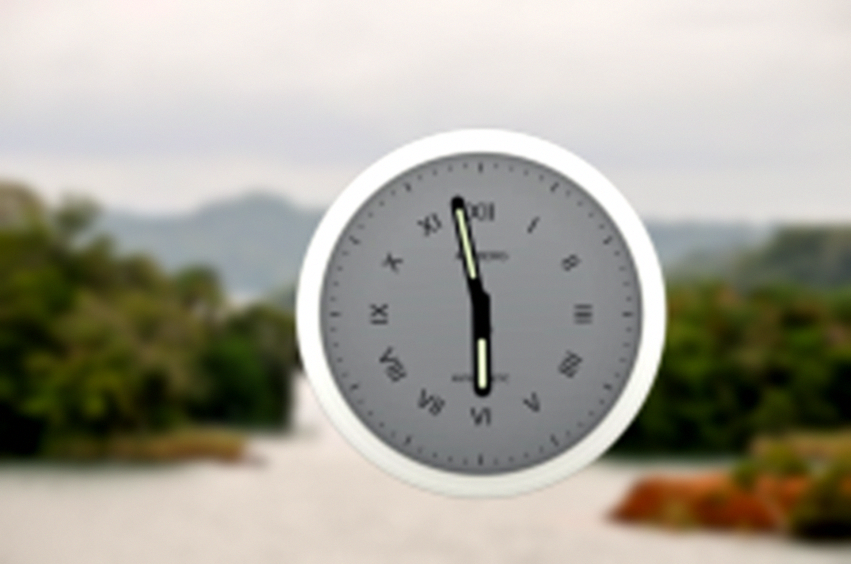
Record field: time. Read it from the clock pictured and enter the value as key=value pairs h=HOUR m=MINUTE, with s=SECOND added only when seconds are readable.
h=5 m=58
